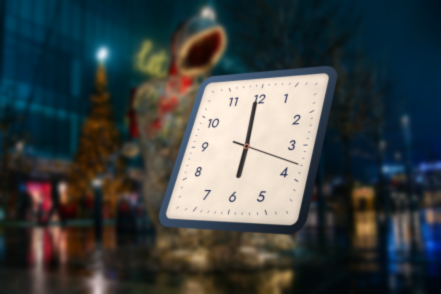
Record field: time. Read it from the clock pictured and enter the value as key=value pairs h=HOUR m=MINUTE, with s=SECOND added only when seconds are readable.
h=5 m=59 s=18
